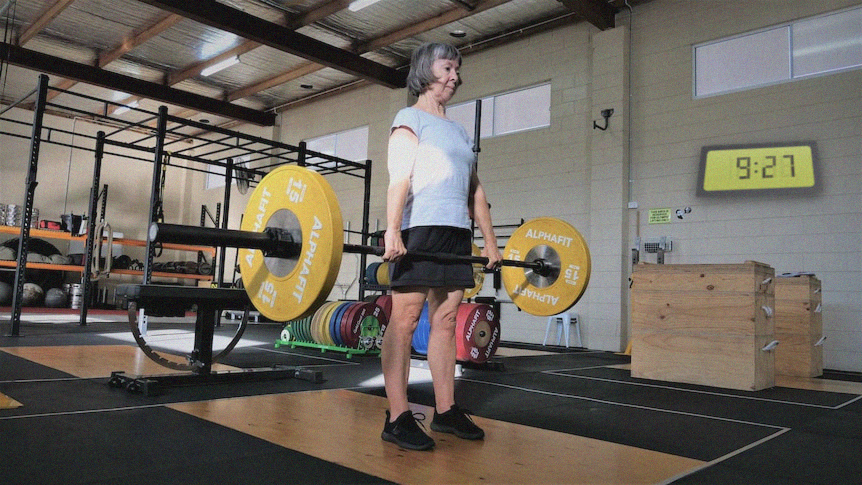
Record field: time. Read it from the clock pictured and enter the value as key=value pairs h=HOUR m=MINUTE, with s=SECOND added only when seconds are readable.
h=9 m=27
